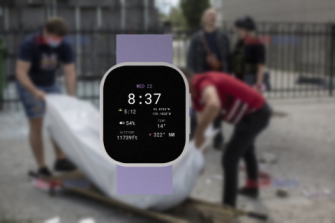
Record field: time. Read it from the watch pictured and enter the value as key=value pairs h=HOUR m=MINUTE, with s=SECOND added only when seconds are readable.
h=8 m=37
